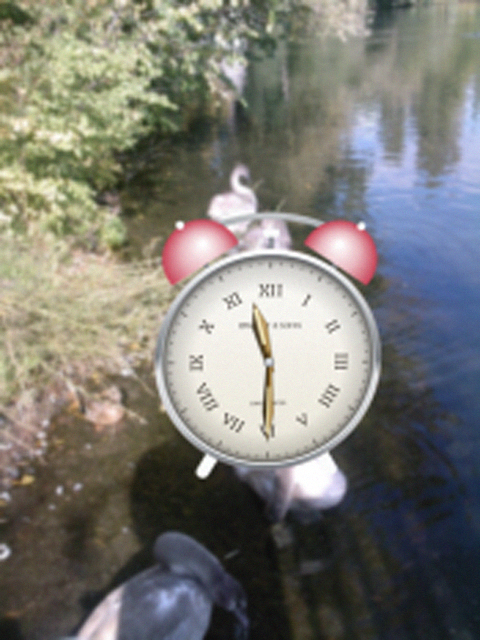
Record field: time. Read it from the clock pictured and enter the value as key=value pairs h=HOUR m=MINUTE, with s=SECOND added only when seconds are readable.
h=11 m=30
